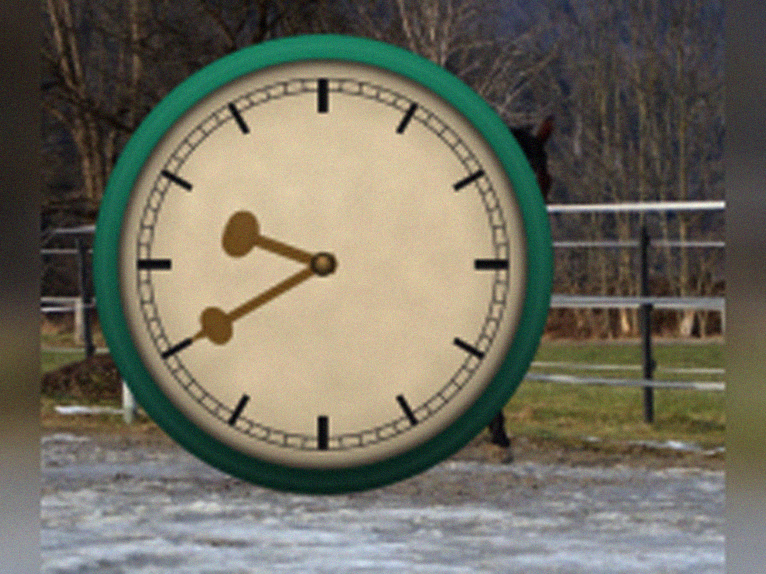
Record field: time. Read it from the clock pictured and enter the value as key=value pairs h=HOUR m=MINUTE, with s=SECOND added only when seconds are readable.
h=9 m=40
